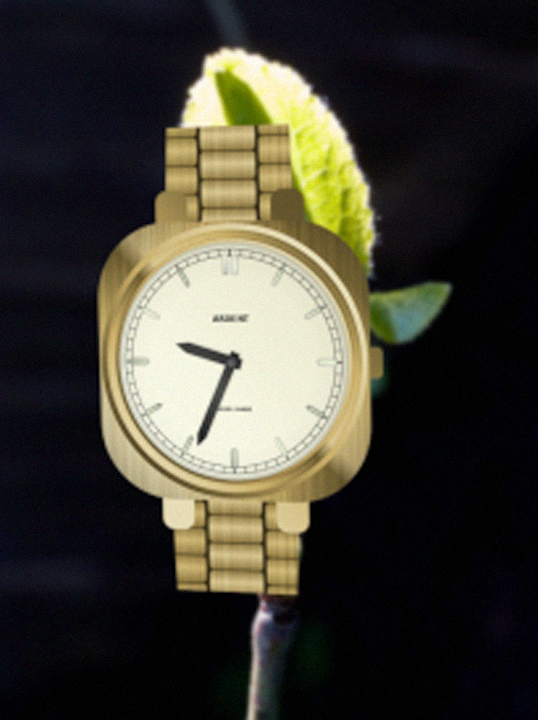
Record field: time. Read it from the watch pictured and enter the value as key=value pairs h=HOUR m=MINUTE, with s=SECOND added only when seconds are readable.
h=9 m=34
